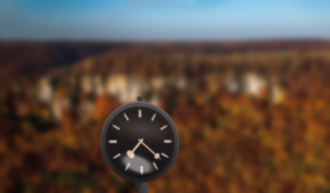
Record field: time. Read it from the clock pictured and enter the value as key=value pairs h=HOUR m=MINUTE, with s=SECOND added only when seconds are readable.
h=7 m=22
